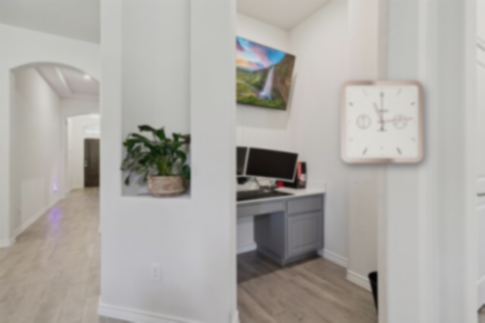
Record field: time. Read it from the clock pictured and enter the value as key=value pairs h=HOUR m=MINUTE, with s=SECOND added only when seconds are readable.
h=11 m=14
